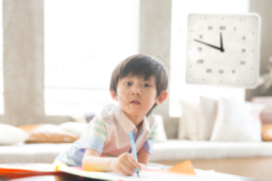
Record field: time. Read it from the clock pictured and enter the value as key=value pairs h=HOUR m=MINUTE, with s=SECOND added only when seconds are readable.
h=11 m=48
